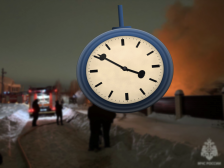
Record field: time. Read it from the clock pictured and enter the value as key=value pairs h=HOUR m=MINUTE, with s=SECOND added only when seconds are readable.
h=3 m=51
